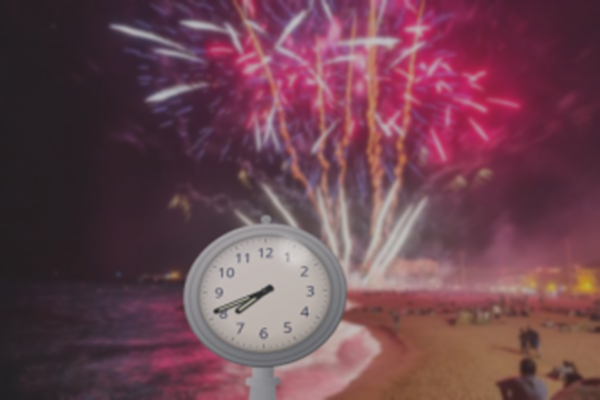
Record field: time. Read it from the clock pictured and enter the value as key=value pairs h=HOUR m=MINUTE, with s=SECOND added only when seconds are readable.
h=7 m=41
